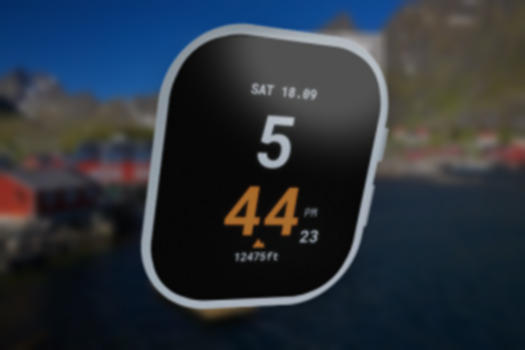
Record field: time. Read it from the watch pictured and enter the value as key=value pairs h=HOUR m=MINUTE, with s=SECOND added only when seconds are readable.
h=5 m=44 s=23
